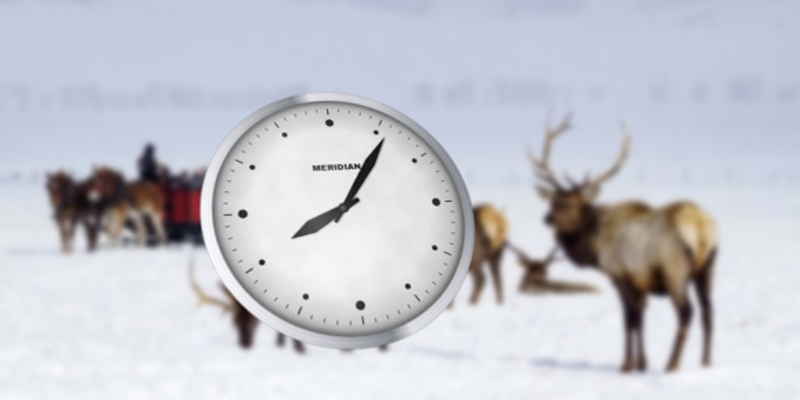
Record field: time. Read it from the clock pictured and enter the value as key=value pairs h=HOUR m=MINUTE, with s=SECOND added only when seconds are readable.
h=8 m=6
